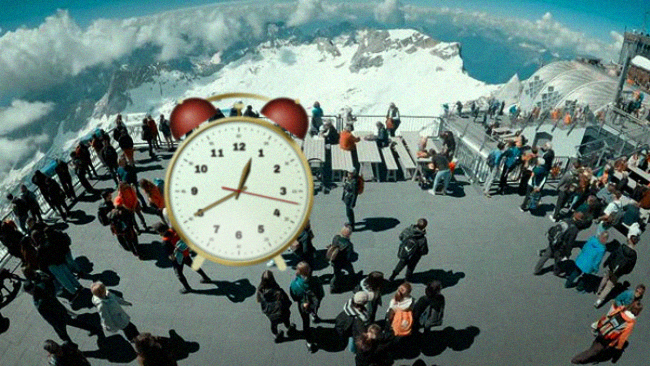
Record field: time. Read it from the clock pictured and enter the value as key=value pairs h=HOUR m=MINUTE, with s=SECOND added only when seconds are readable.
h=12 m=40 s=17
